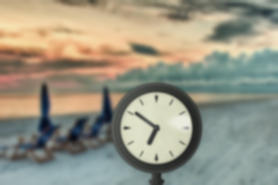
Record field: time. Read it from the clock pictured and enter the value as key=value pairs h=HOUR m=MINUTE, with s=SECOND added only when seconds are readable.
h=6 m=51
